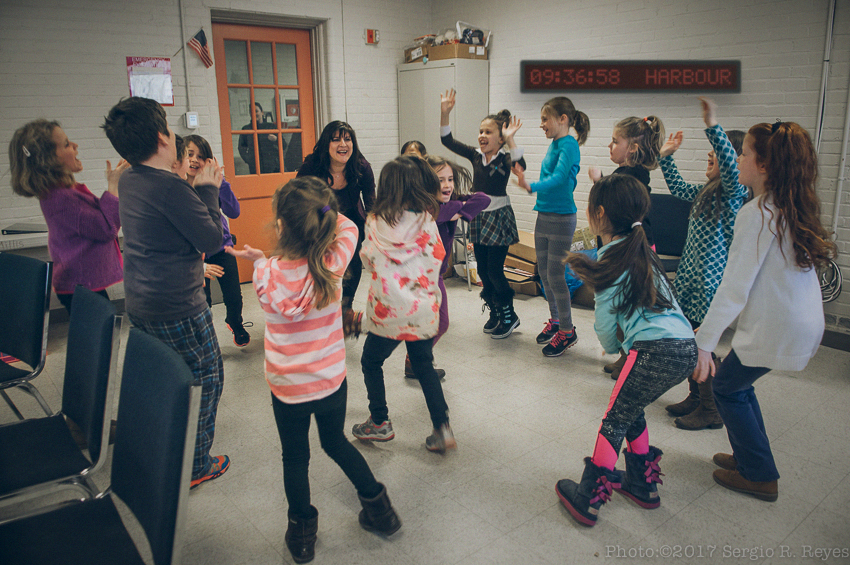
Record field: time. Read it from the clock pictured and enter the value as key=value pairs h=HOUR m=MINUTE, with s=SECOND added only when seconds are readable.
h=9 m=36 s=58
